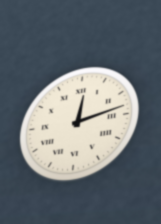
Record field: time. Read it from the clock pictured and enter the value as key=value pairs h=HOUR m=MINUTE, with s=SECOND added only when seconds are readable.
h=12 m=13
